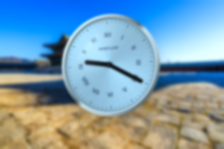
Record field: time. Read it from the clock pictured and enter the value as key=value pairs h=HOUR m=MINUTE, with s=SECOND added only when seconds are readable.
h=9 m=20
